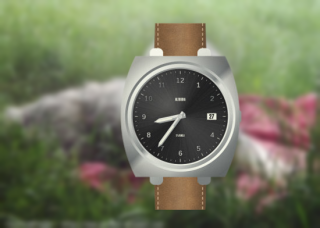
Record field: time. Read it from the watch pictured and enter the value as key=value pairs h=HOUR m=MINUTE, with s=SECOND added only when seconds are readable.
h=8 m=36
